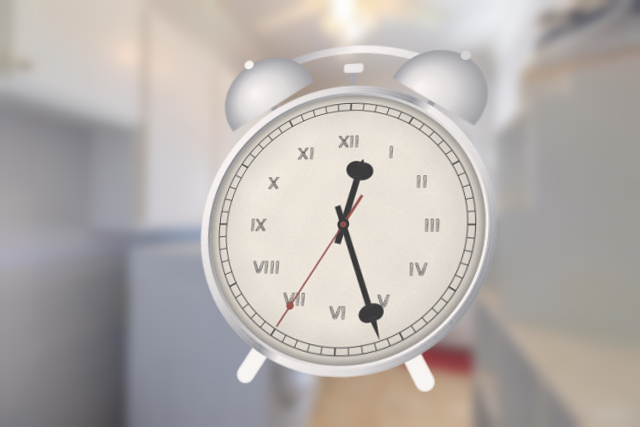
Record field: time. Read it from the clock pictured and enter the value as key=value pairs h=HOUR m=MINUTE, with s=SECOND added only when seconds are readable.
h=12 m=26 s=35
